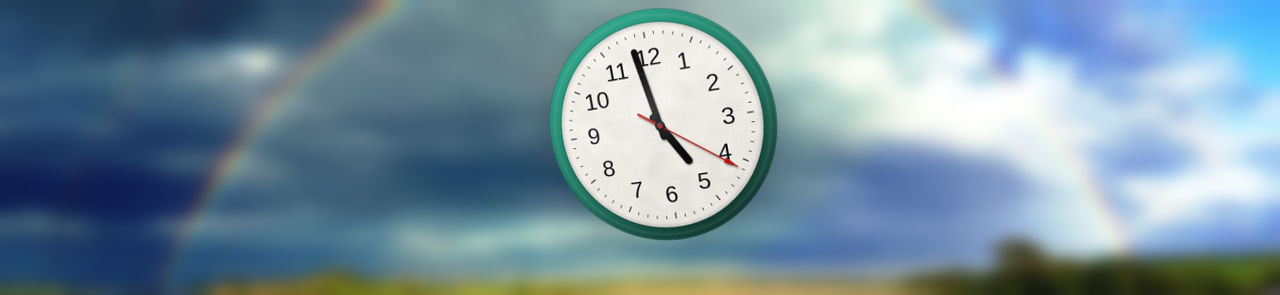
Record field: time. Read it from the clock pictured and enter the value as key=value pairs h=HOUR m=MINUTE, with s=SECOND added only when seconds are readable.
h=4 m=58 s=21
